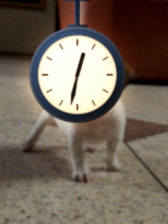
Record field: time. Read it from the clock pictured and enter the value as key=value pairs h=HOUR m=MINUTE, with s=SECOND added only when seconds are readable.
h=12 m=32
